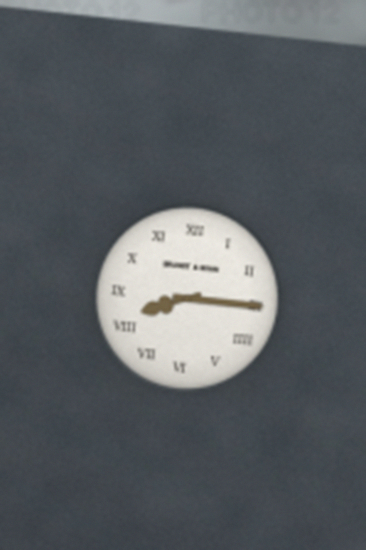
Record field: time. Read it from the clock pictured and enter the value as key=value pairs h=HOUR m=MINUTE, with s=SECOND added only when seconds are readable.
h=8 m=15
